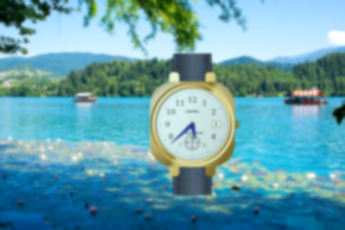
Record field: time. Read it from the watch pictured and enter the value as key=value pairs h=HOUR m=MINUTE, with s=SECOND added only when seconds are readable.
h=5 m=38
